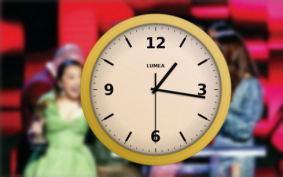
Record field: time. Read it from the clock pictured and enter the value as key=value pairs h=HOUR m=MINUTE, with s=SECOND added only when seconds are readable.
h=1 m=16 s=30
